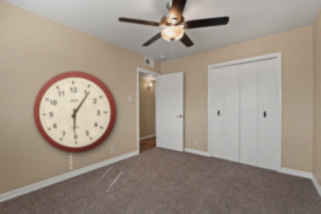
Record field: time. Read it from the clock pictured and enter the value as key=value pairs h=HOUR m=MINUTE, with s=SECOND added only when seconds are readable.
h=6 m=6
